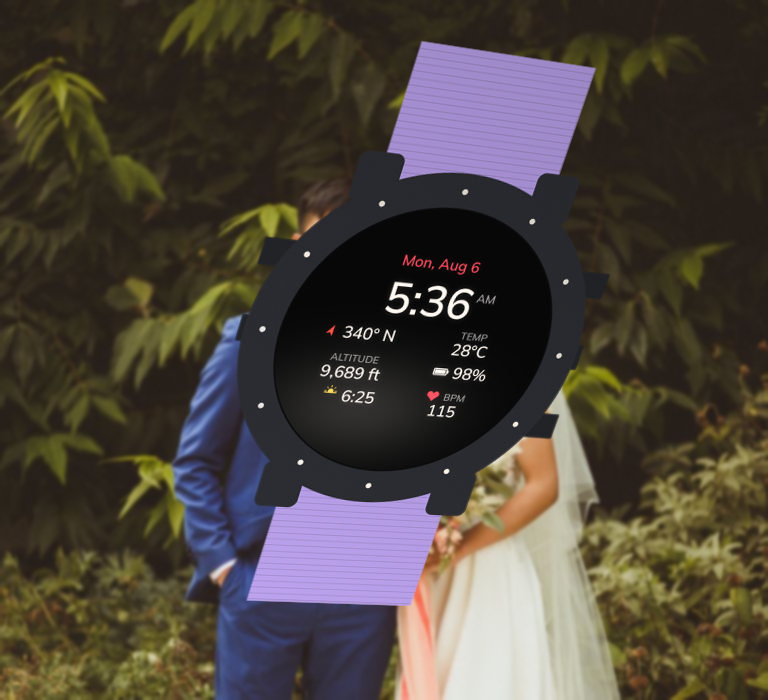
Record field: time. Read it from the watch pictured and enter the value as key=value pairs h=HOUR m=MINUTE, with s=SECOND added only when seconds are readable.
h=5 m=36
